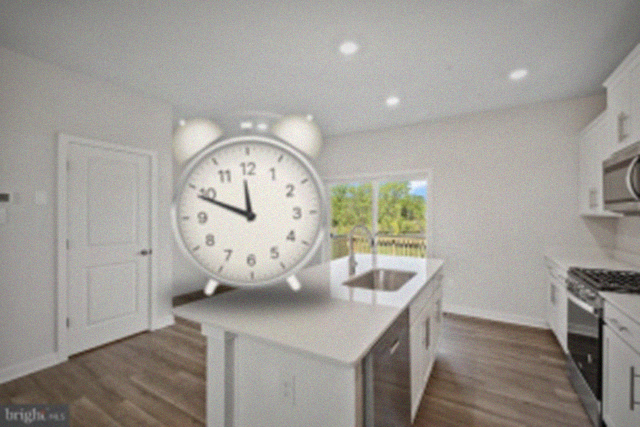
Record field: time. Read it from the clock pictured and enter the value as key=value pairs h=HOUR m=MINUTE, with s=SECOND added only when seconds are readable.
h=11 m=49
